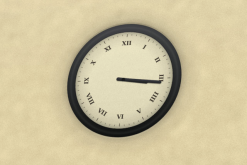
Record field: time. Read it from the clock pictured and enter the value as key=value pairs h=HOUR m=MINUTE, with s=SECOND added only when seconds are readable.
h=3 m=16
